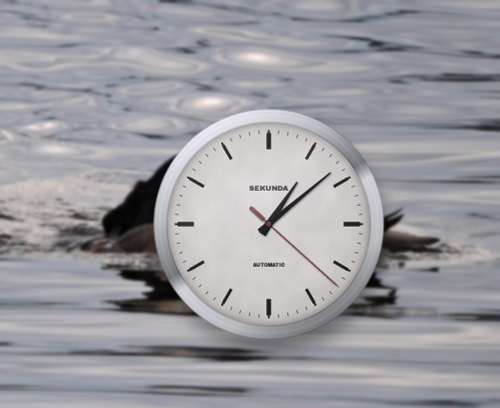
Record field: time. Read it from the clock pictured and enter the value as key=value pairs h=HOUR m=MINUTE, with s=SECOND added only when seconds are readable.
h=1 m=8 s=22
